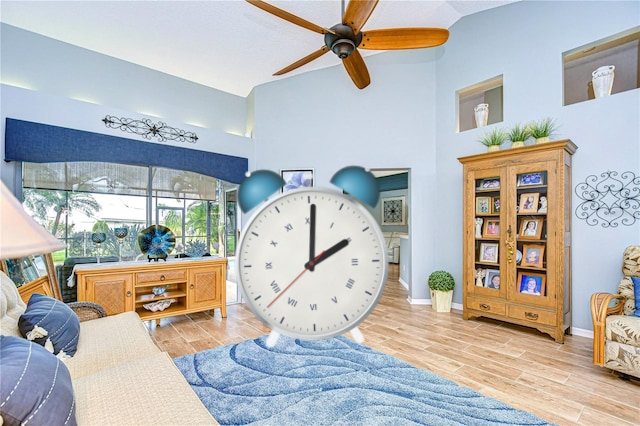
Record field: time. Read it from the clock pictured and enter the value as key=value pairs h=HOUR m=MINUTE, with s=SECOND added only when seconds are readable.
h=2 m=0 s=38
